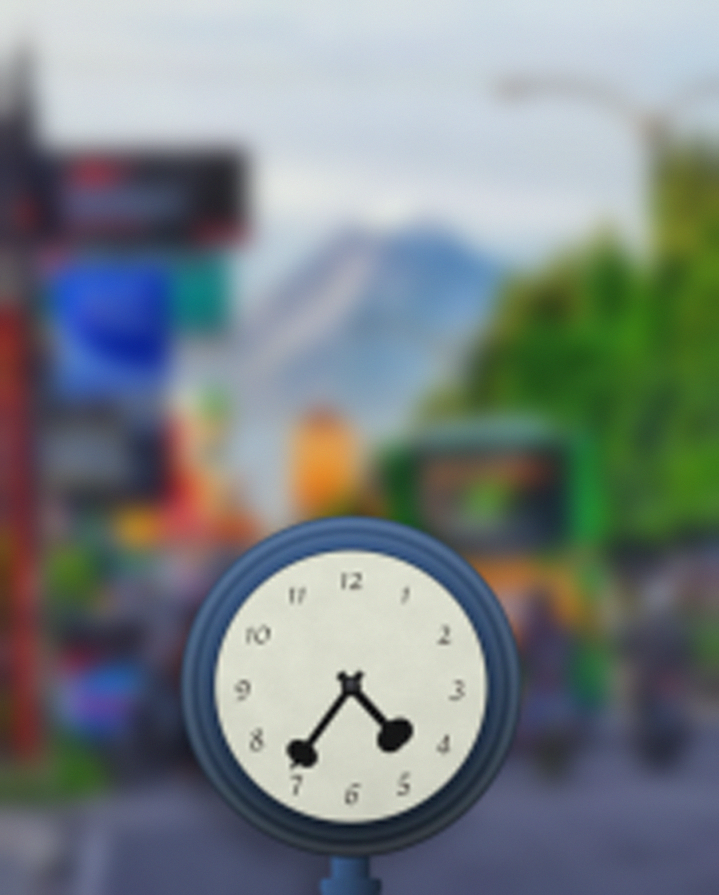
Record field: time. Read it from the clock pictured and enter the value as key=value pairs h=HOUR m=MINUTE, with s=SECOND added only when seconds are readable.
h=4 m=36
